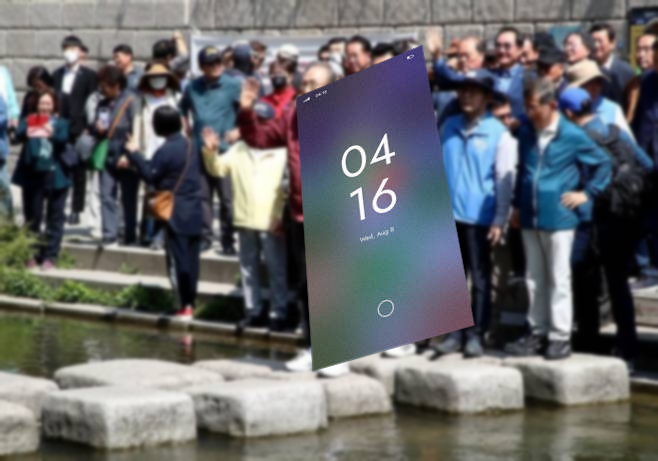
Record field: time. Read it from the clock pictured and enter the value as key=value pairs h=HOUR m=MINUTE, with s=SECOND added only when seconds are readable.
h=4 m=16
